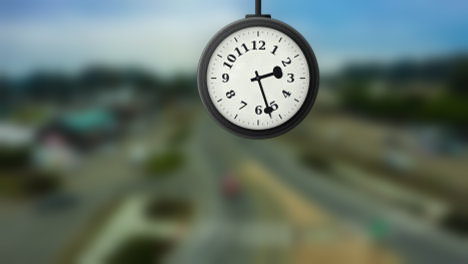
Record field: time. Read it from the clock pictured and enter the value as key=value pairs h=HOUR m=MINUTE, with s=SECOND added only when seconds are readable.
h=2 m=27
